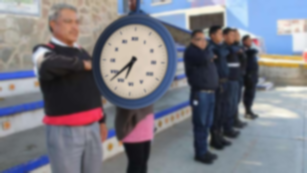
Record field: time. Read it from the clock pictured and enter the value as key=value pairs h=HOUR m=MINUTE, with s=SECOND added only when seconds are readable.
h=6 m=38
